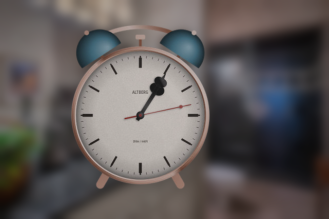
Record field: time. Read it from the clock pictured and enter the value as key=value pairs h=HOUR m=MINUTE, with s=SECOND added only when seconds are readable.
h=1 m=5 s=13
